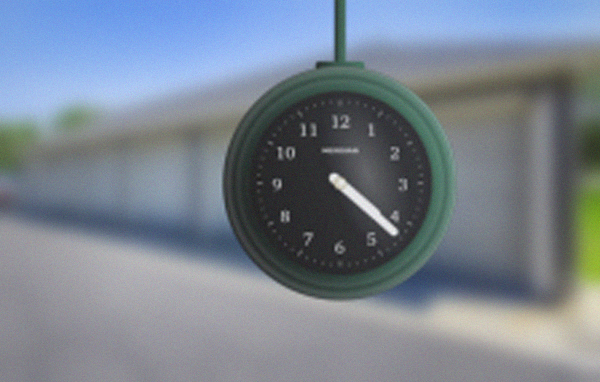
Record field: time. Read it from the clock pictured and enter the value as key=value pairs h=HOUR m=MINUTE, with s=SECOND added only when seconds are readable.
h=4 m=22
